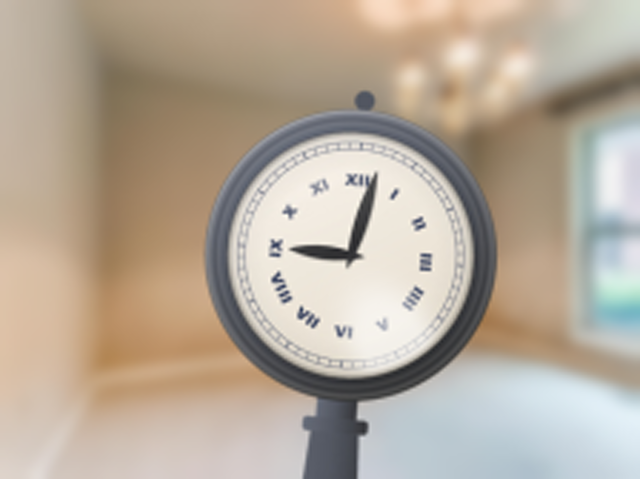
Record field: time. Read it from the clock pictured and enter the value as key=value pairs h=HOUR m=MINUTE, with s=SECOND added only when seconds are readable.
h=9 m=2
